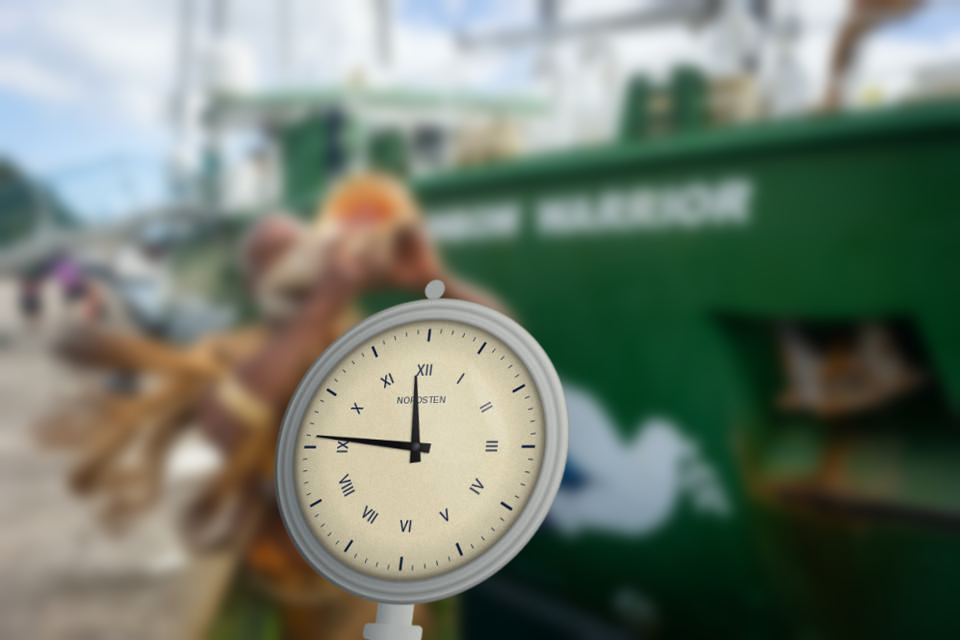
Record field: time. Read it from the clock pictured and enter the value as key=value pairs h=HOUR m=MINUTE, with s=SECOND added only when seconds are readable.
h=11 m=46
